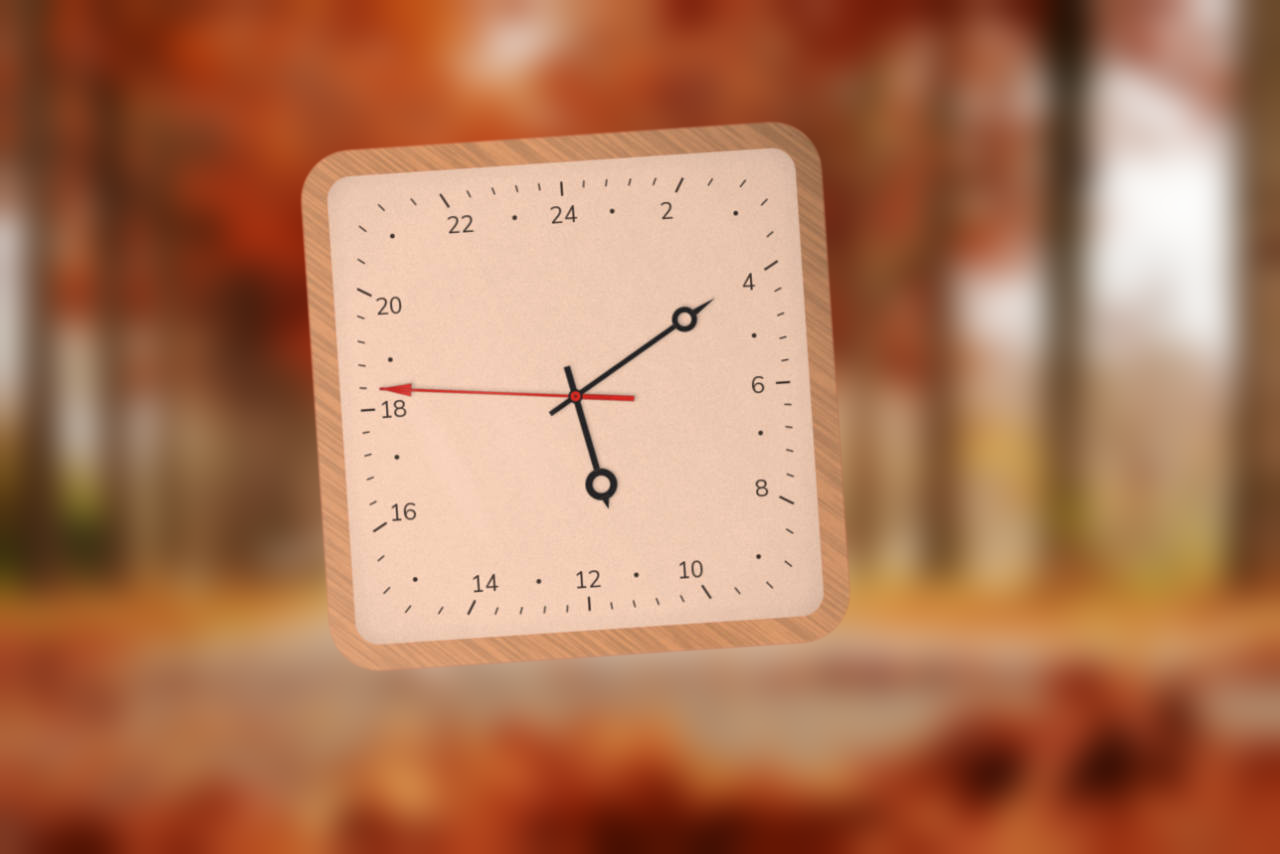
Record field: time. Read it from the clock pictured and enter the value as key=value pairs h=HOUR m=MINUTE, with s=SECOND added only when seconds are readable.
h=11 m=9 s=46
